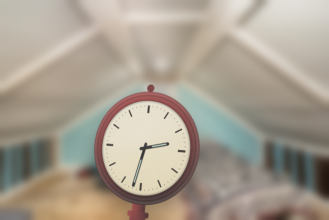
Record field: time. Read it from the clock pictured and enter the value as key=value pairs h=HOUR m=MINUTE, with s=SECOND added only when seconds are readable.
h=2 m=32
